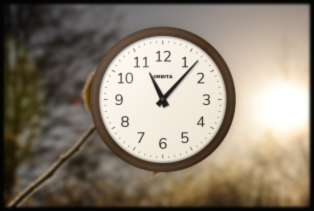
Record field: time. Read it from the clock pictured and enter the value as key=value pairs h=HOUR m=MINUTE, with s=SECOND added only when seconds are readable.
h=11 m=7
